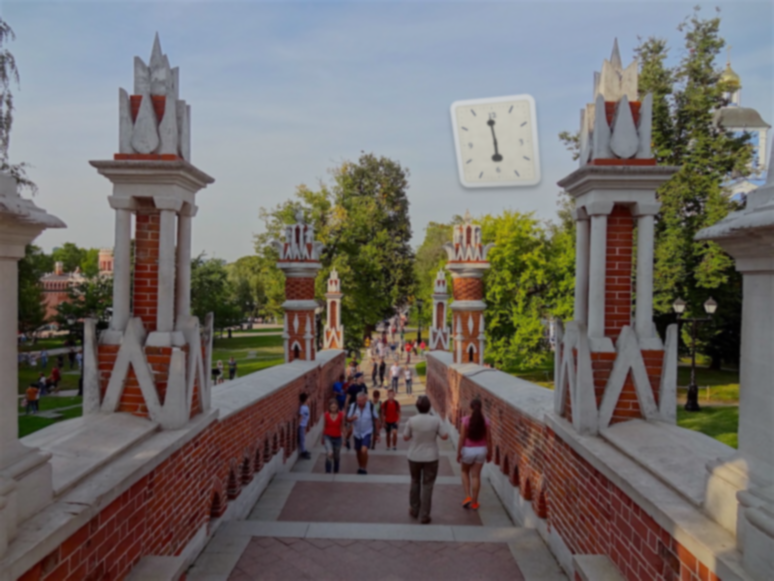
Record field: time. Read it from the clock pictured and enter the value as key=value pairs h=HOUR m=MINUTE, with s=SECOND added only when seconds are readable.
h=5 m=59
